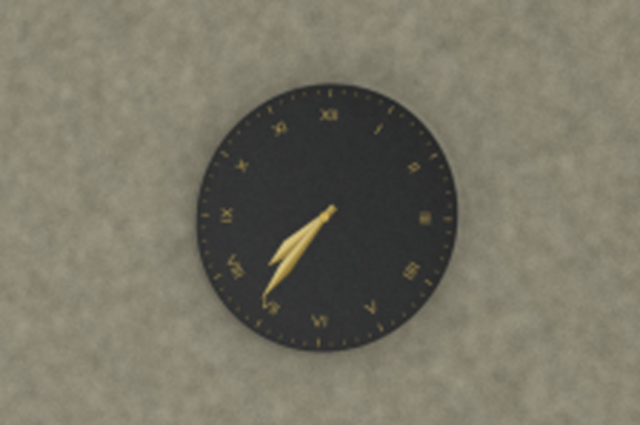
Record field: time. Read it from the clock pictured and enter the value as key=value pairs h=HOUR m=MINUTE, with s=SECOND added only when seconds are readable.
h=7 m=36
